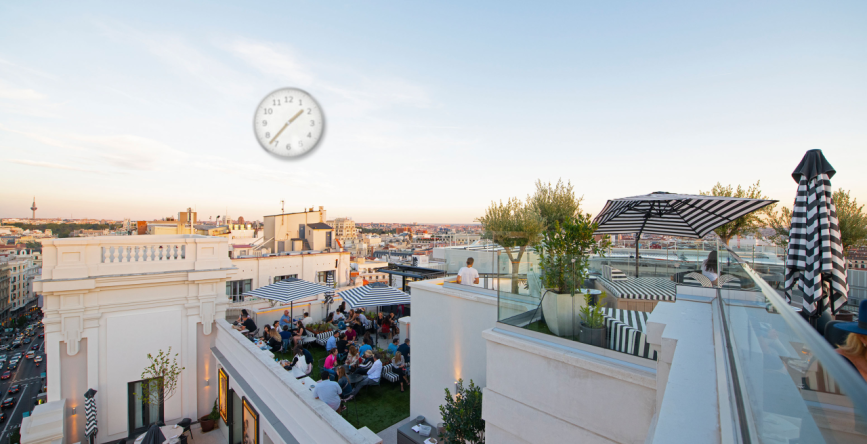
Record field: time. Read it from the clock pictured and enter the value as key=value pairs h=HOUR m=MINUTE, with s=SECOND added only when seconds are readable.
h=1 m=37
